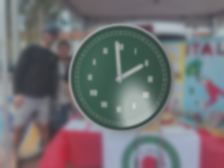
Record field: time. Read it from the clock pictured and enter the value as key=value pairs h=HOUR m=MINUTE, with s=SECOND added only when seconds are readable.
h=1 m=59
